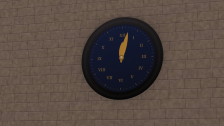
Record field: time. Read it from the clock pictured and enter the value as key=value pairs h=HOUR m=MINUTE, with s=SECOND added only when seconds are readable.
h=12 m=2
